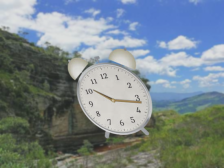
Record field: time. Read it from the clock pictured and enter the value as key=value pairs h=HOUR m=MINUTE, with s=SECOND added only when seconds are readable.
h=10 m=17
